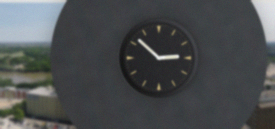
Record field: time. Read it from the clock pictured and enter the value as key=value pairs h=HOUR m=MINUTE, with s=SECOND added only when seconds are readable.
h=2 m=52
